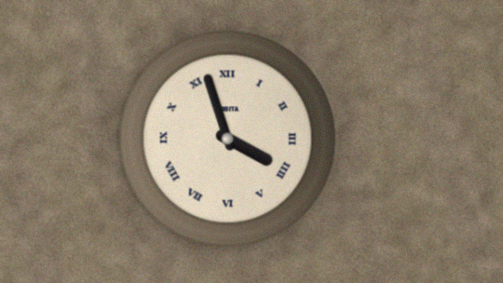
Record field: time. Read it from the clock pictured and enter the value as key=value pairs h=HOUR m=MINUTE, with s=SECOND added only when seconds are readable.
h=3 m=57
